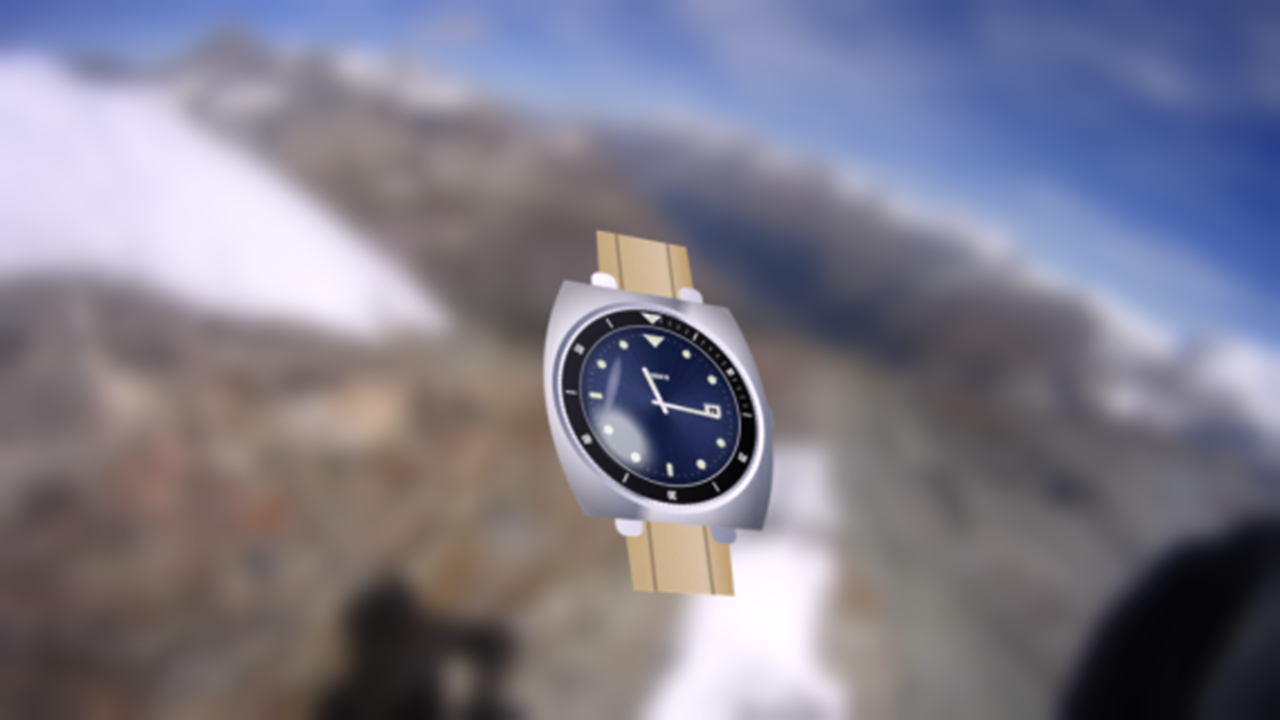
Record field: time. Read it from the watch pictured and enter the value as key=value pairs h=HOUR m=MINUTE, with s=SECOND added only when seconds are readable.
h=11 m=16
